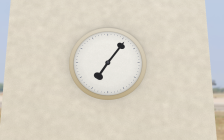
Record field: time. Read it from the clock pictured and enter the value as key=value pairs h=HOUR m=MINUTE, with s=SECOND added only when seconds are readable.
h=7 m=6
